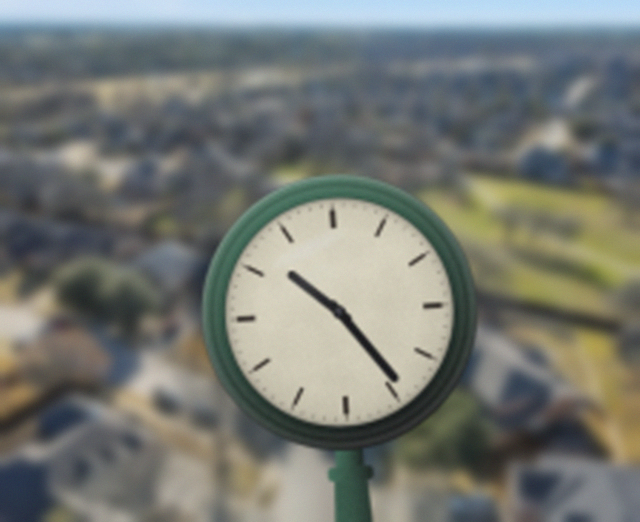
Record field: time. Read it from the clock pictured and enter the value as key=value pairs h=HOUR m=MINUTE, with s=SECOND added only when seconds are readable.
h=10 m=24
